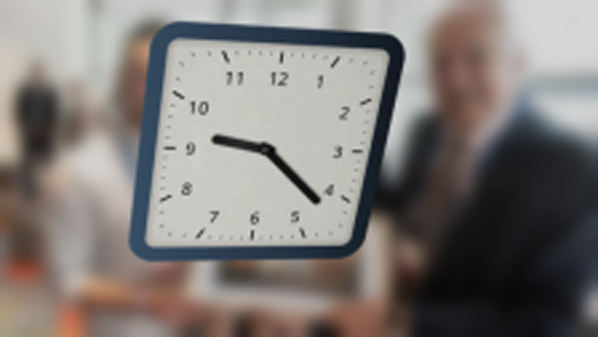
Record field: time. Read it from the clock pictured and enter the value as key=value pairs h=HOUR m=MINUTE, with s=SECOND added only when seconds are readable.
h=9 m=22
